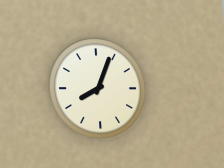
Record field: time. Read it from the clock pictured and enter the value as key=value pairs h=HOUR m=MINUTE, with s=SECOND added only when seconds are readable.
h=8 m=4
